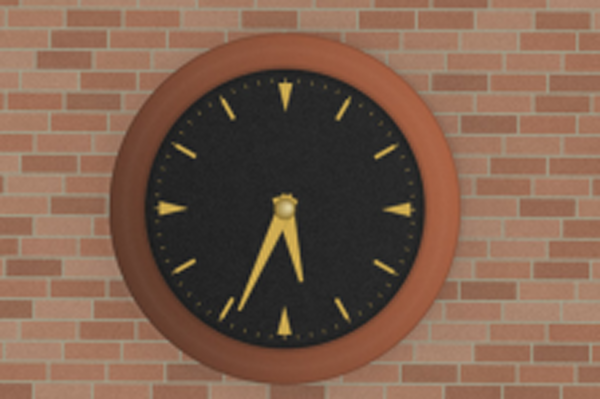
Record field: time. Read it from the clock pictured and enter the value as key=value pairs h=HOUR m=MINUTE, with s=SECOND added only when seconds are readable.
h=5 m=34
